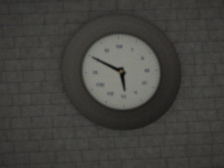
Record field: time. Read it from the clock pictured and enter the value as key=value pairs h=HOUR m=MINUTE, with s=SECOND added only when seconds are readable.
h=5 m=50
